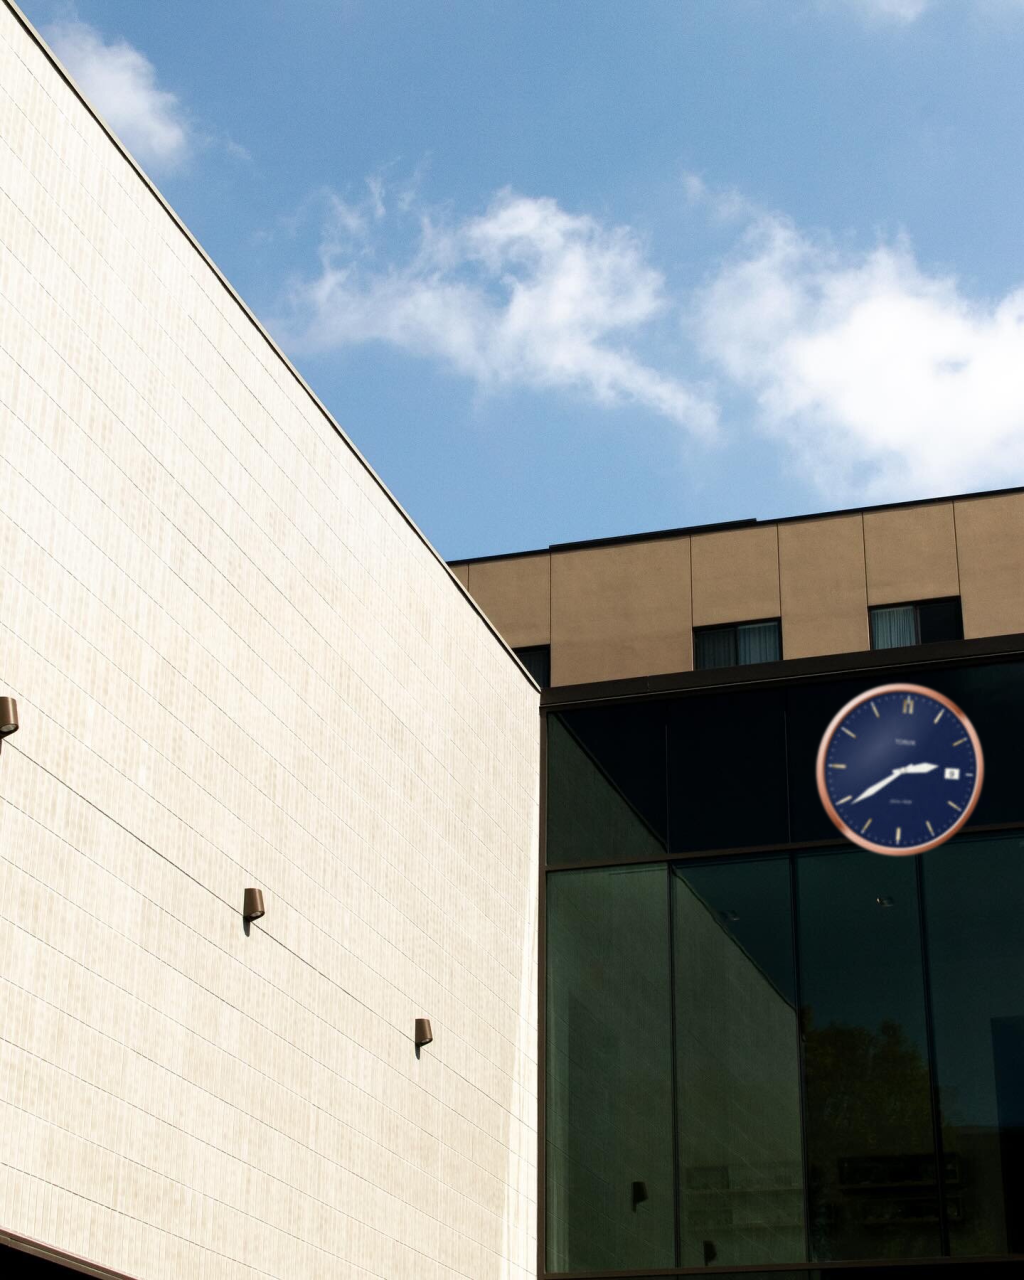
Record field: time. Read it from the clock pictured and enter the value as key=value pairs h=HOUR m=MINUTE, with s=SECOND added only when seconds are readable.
h=2 m=39
